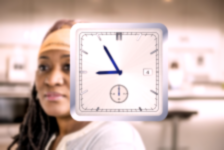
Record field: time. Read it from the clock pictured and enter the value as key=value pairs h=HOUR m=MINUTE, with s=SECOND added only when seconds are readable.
h=8 m=55
